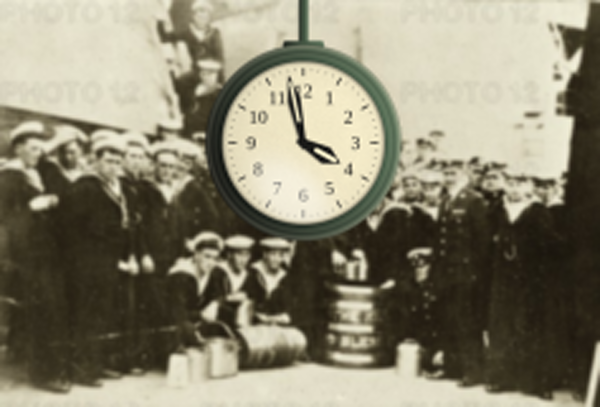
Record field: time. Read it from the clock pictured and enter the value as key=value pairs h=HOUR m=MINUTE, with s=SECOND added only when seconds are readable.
h=3 m=58
